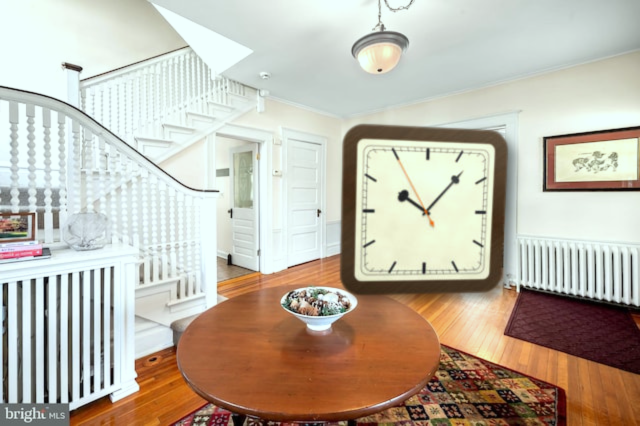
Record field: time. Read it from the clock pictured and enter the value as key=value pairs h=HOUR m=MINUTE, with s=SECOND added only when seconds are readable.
h=10 m=6 s=55
